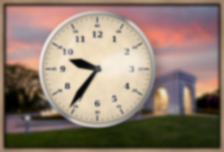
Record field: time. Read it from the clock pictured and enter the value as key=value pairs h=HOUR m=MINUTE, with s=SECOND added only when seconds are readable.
h=9 m=36
